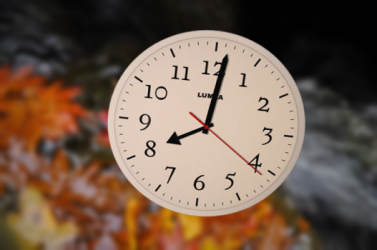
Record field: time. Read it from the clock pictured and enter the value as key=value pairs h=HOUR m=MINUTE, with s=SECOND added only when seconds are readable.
h=8 m=1 s=21
